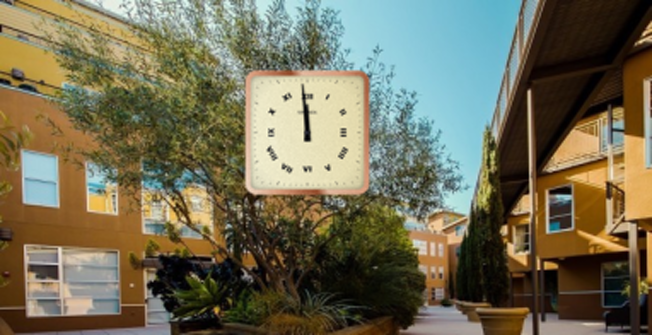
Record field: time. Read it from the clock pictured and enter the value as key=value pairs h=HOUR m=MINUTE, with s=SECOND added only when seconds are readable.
h=11 m=59
